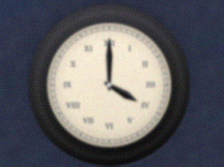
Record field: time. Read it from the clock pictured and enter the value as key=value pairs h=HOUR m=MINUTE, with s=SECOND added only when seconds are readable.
h=4 m=0
